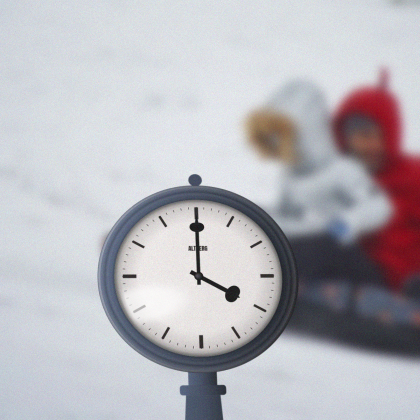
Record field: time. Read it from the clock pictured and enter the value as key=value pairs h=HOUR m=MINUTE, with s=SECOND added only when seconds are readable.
h=4 m=0
